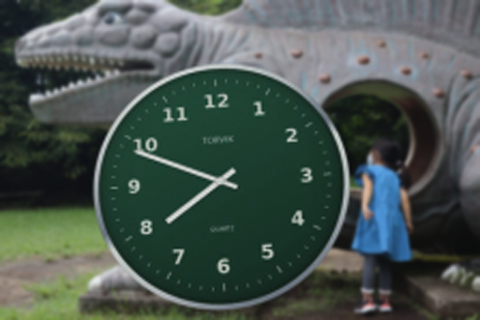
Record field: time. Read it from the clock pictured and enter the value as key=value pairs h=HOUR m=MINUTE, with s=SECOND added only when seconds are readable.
h=7 m=49
